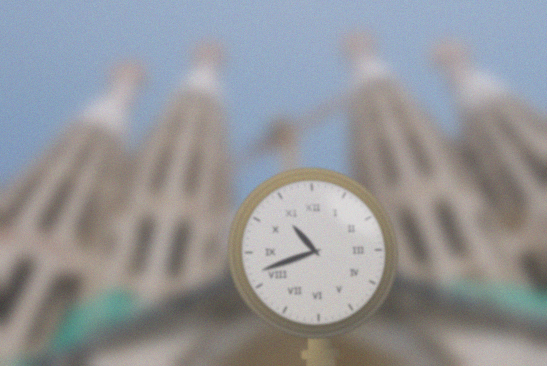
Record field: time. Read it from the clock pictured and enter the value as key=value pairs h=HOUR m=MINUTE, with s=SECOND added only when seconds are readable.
h=10 m=42
